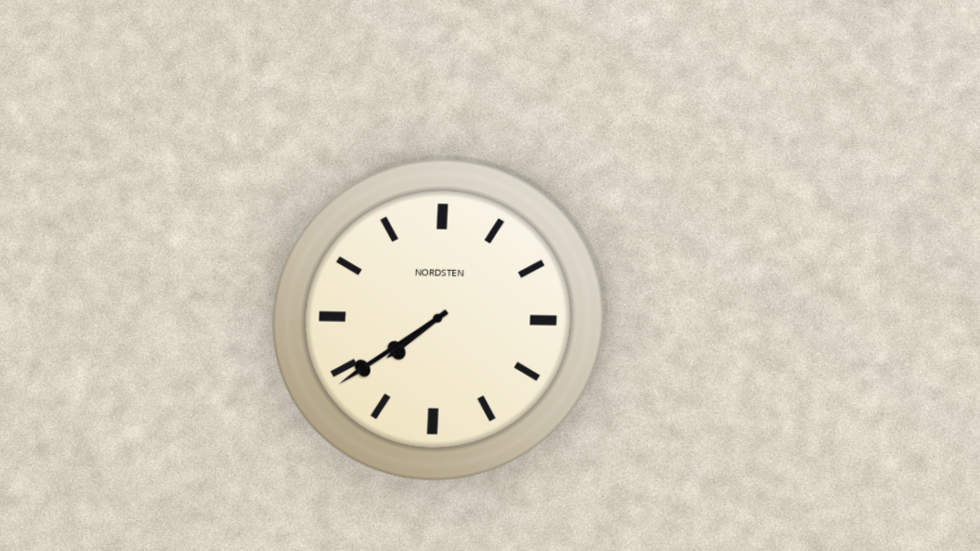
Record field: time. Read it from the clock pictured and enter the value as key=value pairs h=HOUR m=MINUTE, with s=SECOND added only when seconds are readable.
h=7 m=39
